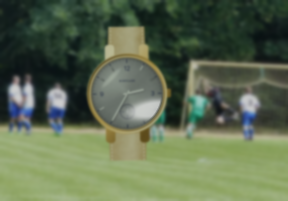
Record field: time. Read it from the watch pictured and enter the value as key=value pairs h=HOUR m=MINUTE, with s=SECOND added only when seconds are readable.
h=2 m=35
